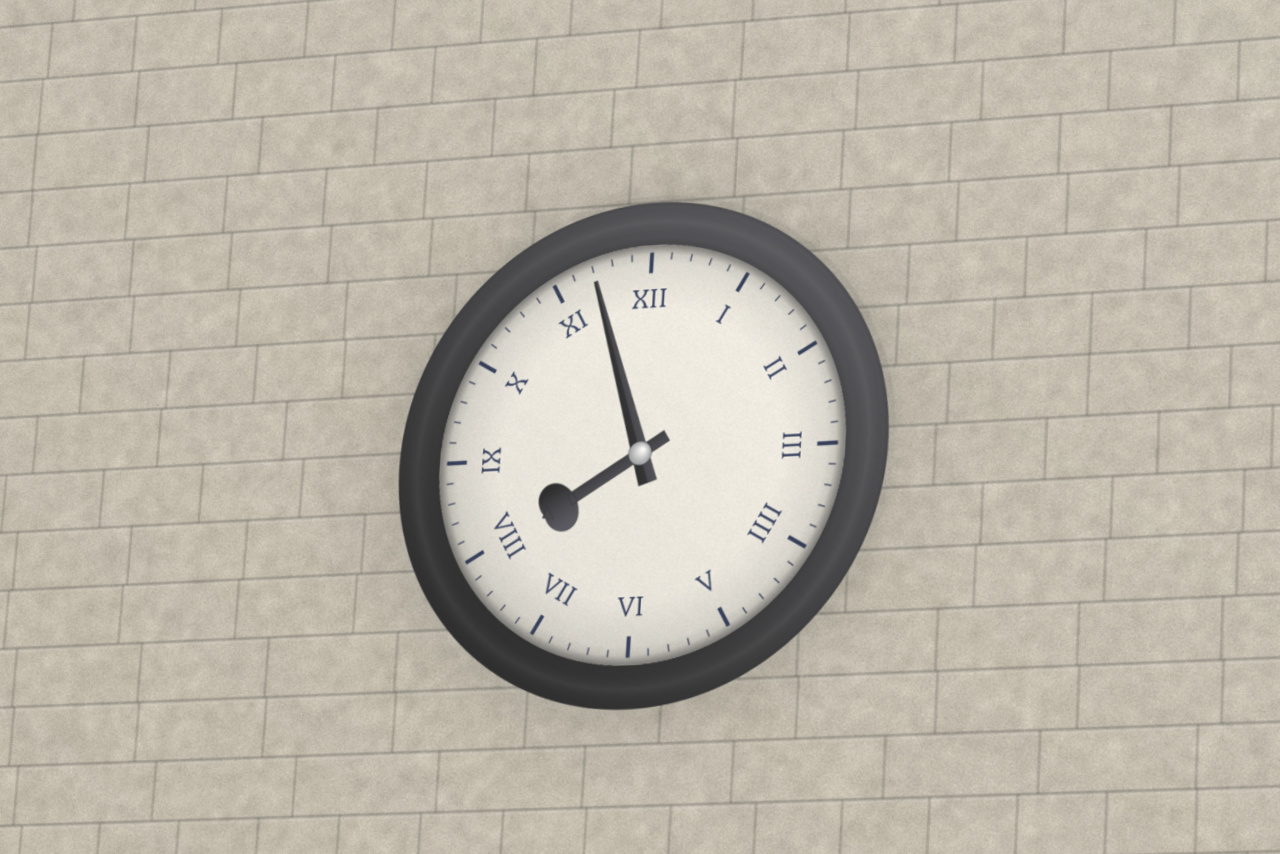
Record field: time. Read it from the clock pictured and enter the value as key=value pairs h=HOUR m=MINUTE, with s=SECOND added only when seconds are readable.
h=7 m=57
